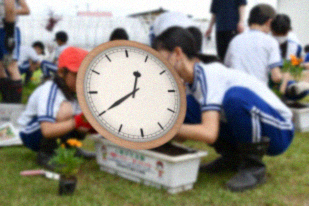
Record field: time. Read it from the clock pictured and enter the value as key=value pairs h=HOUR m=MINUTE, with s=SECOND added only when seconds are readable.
h=12 m=40
